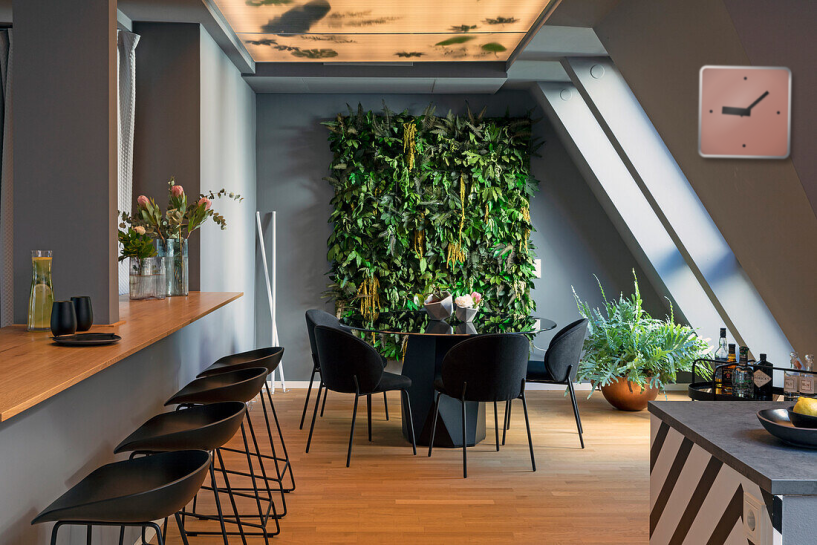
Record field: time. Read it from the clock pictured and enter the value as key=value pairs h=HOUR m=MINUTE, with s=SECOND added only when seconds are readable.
h=9 m=8
